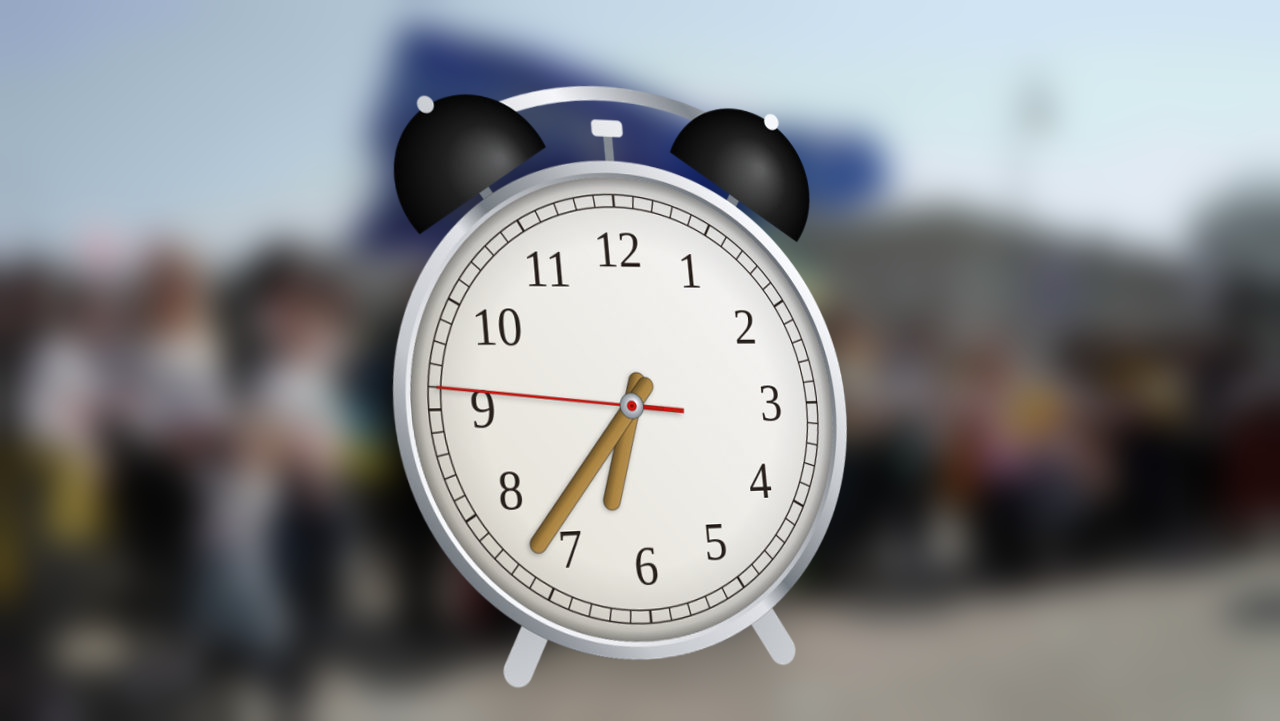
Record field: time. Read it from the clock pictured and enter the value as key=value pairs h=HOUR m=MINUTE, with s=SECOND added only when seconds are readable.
h=6 m=36 s=46
